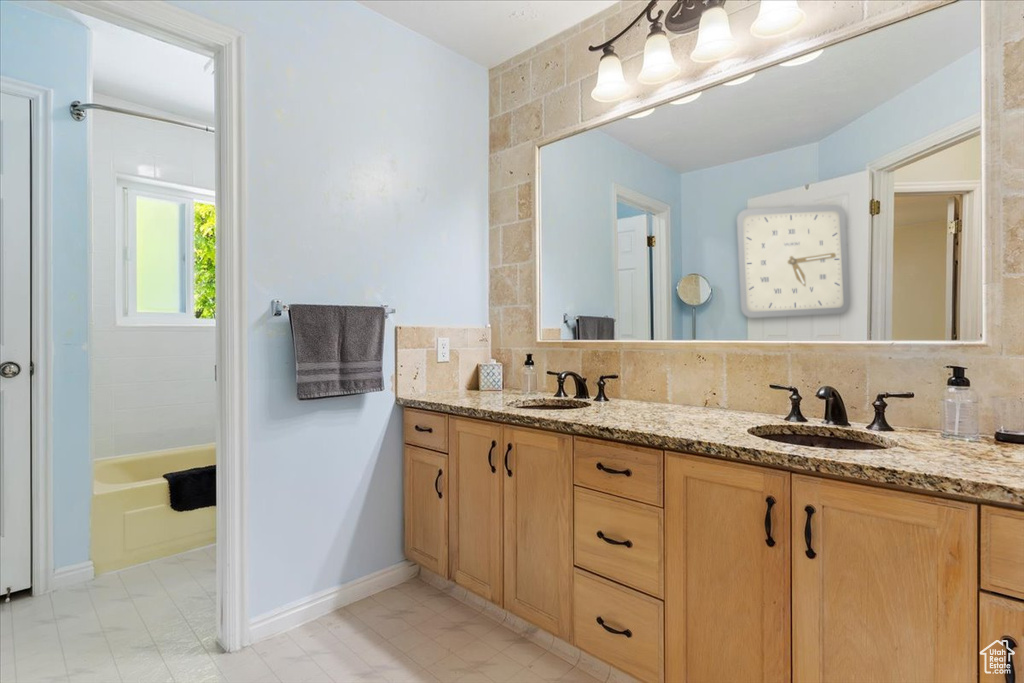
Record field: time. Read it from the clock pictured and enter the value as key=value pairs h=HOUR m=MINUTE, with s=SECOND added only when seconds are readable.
h=5 m=14
